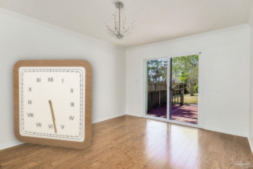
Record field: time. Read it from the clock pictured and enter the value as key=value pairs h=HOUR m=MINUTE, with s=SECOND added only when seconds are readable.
h=5 m=28
